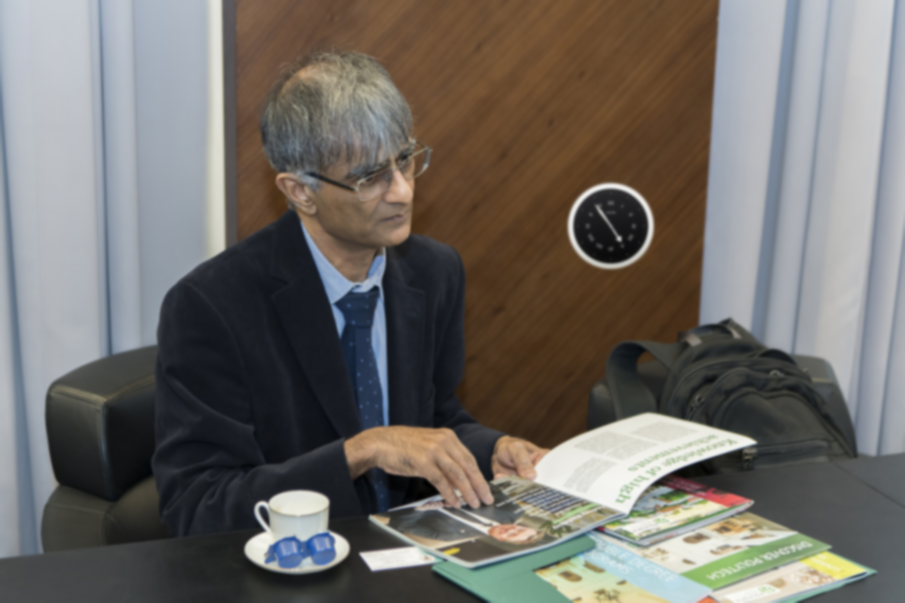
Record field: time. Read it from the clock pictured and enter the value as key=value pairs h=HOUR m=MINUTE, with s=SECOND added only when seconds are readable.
h=4 m=54
